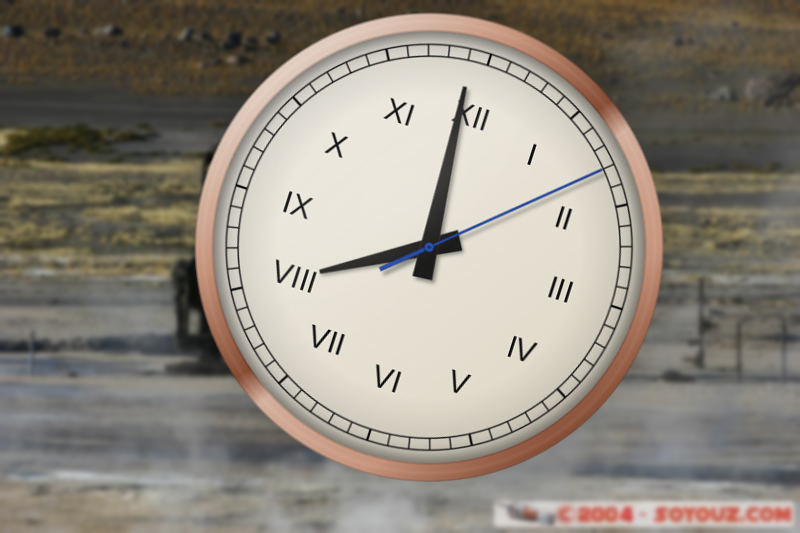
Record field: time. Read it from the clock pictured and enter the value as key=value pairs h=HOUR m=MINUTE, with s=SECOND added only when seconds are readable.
h=7 m=59 s=8
